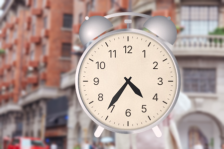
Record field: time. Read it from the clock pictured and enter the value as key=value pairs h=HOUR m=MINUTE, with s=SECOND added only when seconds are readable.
h=4 m=36
